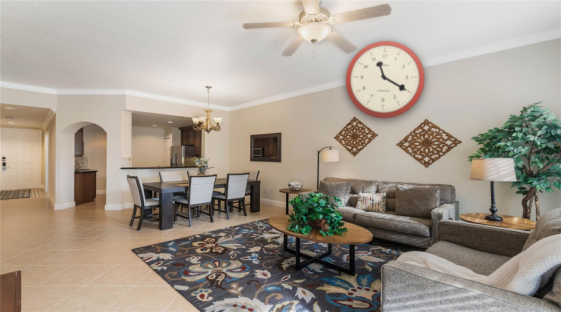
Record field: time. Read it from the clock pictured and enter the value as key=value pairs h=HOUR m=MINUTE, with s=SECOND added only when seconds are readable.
h=11 m=20
